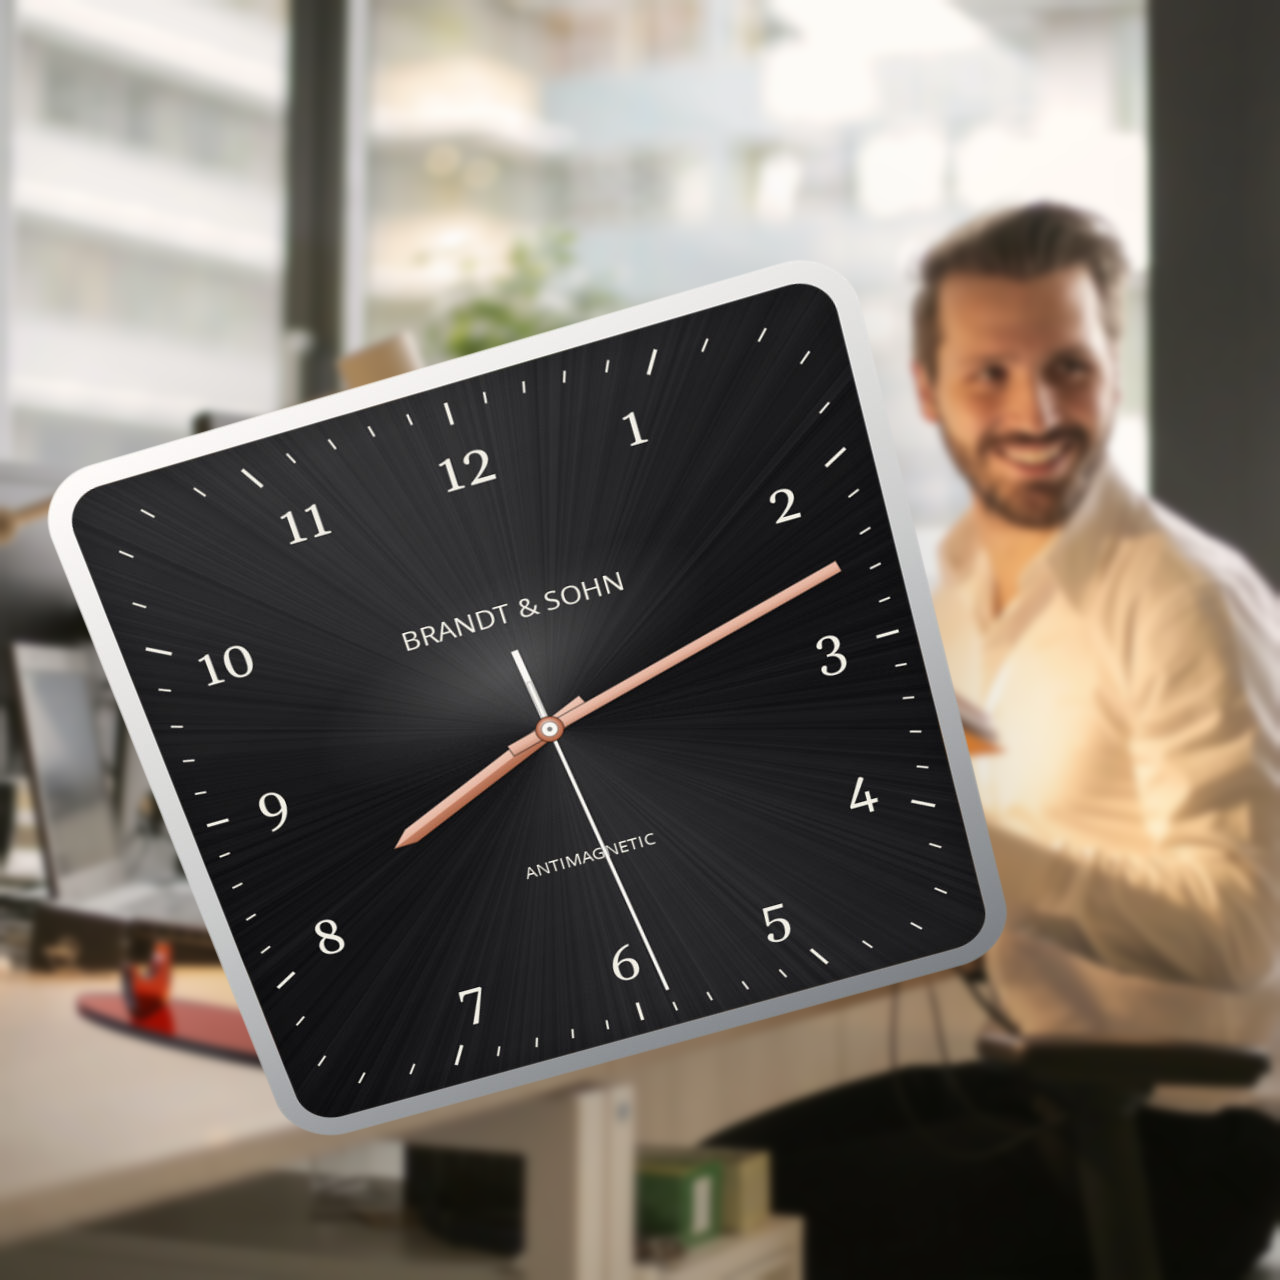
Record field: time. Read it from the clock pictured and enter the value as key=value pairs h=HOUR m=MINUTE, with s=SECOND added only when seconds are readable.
h=8 m=12 s=29
